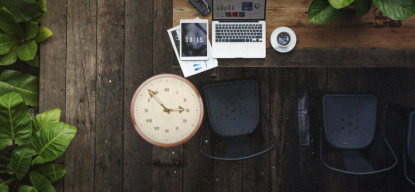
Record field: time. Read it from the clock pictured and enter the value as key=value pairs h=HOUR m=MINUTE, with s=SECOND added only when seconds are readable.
h=2 m=53
